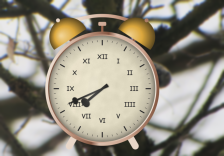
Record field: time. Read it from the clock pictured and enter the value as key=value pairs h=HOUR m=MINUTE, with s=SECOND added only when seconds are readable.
h=7 m=41
